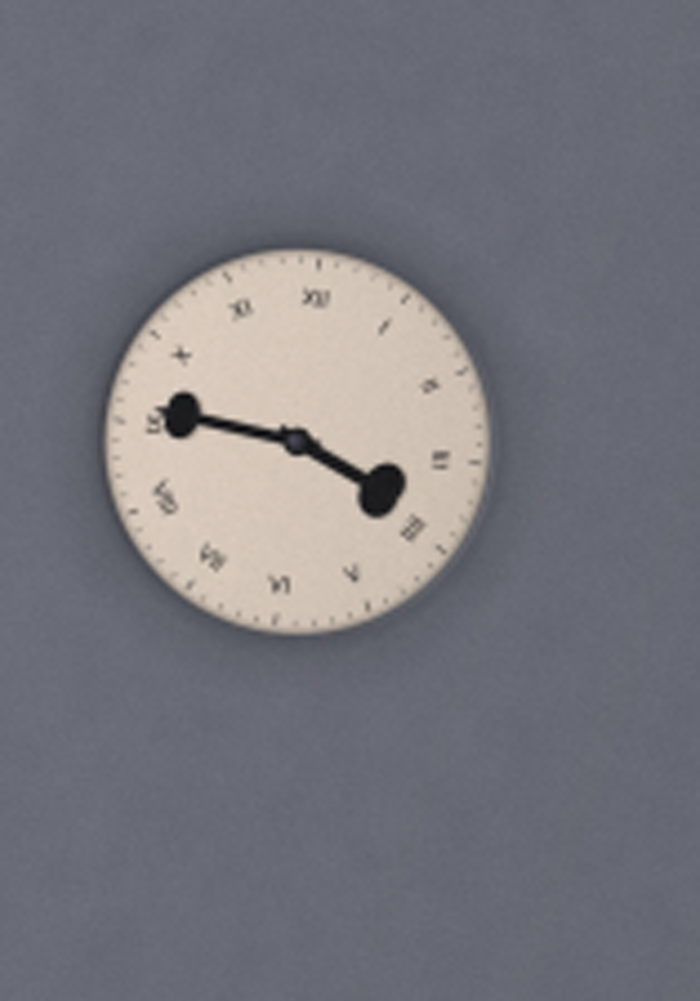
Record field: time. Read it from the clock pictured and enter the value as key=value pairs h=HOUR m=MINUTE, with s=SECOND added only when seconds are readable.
h=3 m=46
